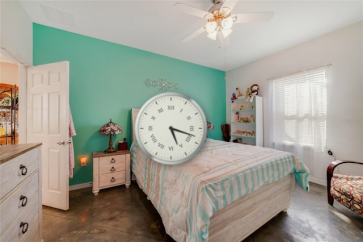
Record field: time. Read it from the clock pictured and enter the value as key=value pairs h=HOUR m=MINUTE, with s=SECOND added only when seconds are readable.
h=5 m=18
